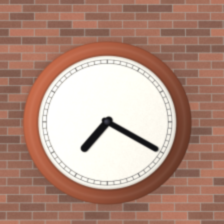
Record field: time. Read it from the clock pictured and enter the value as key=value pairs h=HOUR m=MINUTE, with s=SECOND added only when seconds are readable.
h=7 m=20
